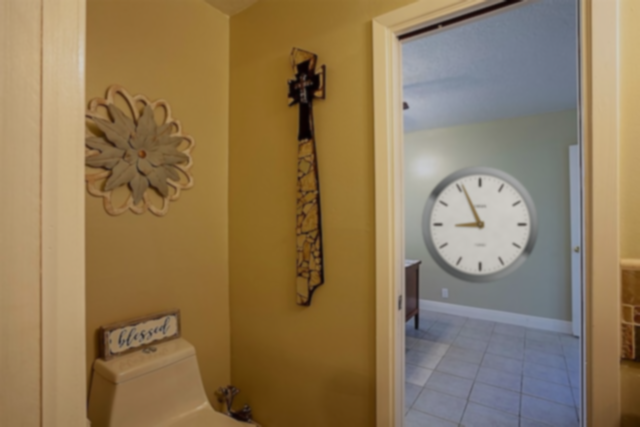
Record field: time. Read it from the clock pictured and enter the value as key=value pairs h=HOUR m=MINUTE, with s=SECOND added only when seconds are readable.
h=8 m=56
